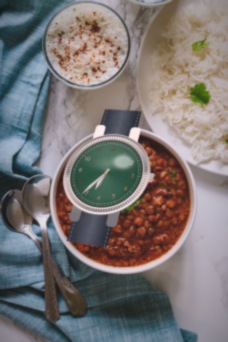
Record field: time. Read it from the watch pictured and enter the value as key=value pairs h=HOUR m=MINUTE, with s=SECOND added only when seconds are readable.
h=6 m=36
